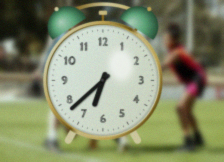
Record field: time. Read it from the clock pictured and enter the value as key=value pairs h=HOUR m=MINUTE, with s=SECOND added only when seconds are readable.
h=6 m=38
